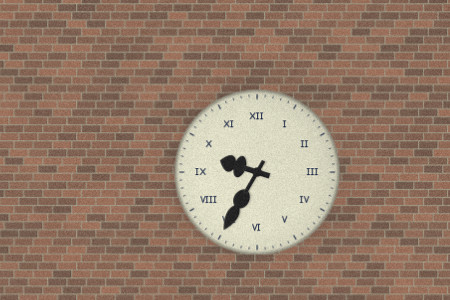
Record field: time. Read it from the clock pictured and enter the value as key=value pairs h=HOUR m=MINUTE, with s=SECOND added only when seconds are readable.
h=9 m=35
